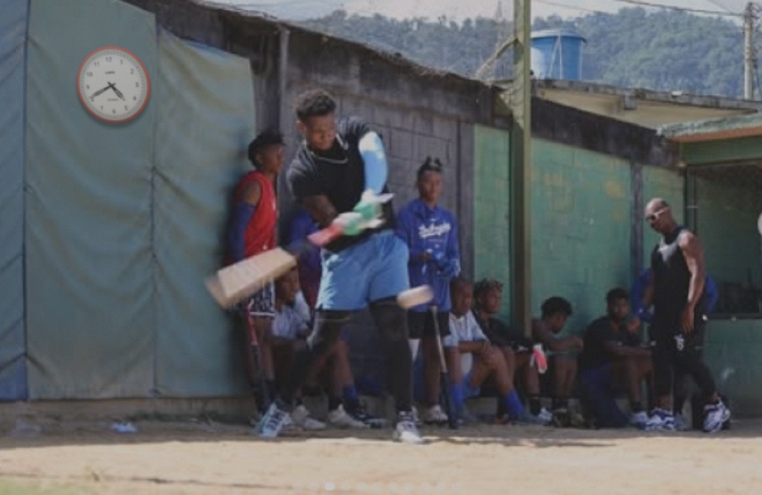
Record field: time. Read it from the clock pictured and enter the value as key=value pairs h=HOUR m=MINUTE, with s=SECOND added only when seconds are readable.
h=4 m=41
